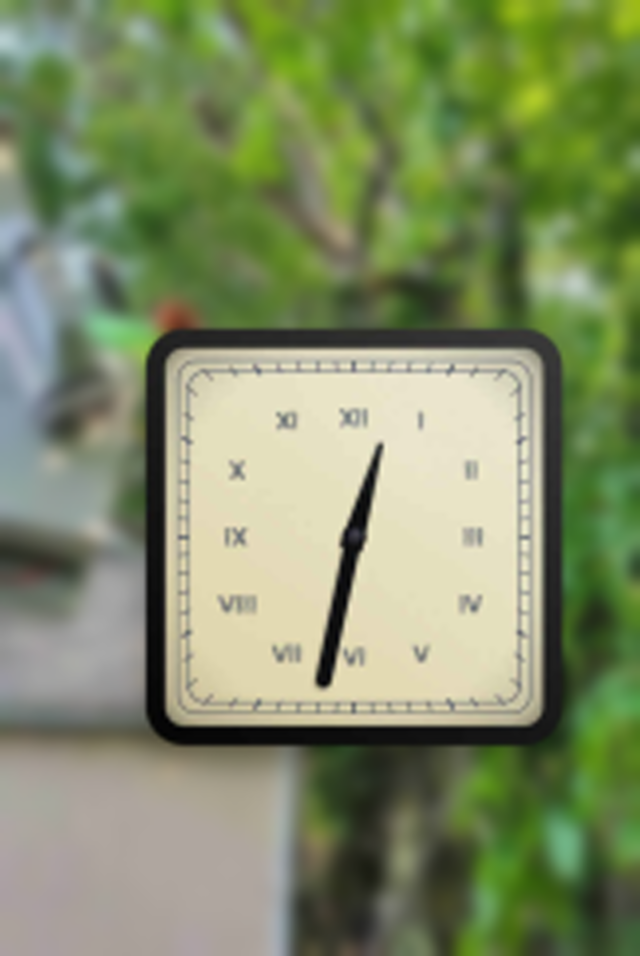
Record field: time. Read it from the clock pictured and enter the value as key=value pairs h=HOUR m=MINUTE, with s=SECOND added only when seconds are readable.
h=12 m=32
